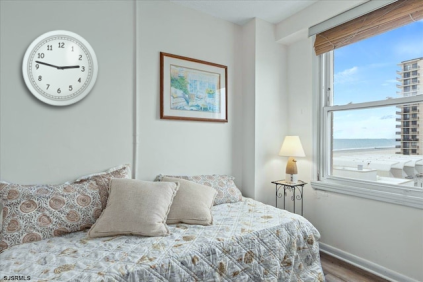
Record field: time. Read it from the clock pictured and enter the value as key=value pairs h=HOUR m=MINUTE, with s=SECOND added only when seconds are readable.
h=2 m=47
